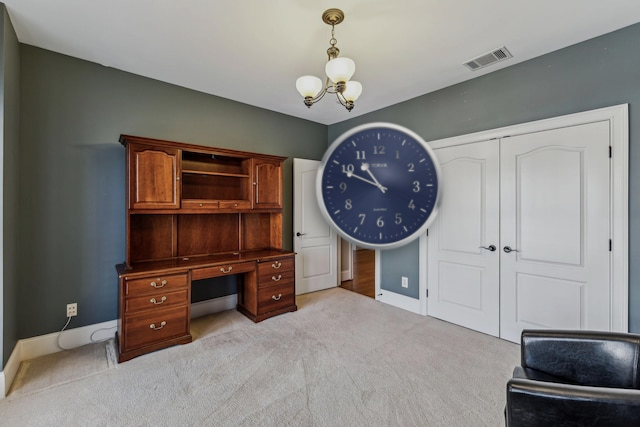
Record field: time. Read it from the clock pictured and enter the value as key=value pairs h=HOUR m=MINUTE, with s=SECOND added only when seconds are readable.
h=10 m=49
